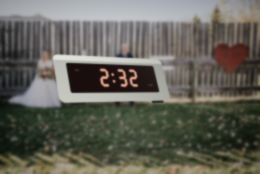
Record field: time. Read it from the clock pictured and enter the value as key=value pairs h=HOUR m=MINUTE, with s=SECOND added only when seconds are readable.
h=2 m=32
